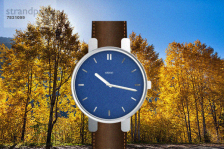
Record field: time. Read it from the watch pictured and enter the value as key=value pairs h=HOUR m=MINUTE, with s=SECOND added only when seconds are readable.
h=10 m=17
